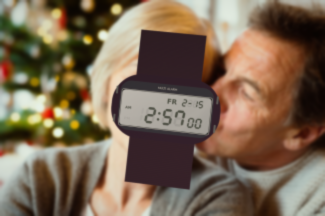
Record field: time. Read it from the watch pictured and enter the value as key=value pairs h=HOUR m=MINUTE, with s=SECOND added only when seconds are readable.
h=2 m=57 s=0
